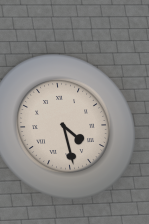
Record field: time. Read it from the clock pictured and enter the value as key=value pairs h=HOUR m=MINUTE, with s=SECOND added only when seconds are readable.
h=4 m=29
